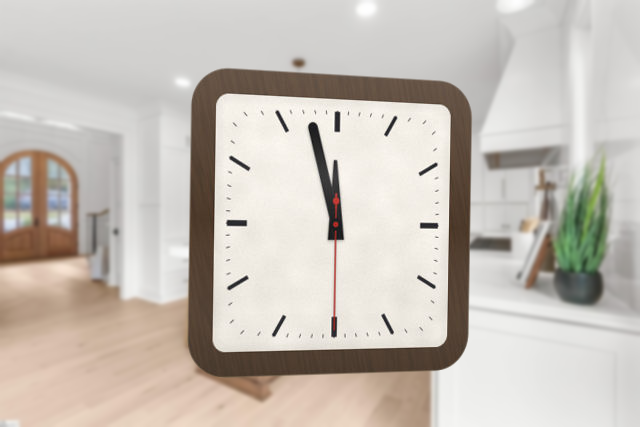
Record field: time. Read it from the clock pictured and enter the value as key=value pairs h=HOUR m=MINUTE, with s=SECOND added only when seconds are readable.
h=11 m=57 s=30
